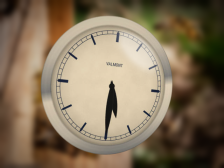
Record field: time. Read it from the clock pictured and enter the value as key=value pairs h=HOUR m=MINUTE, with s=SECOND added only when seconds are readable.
h=5 m=30
